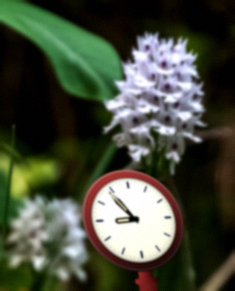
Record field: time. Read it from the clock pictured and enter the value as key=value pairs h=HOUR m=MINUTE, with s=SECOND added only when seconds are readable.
h=8 m=54
